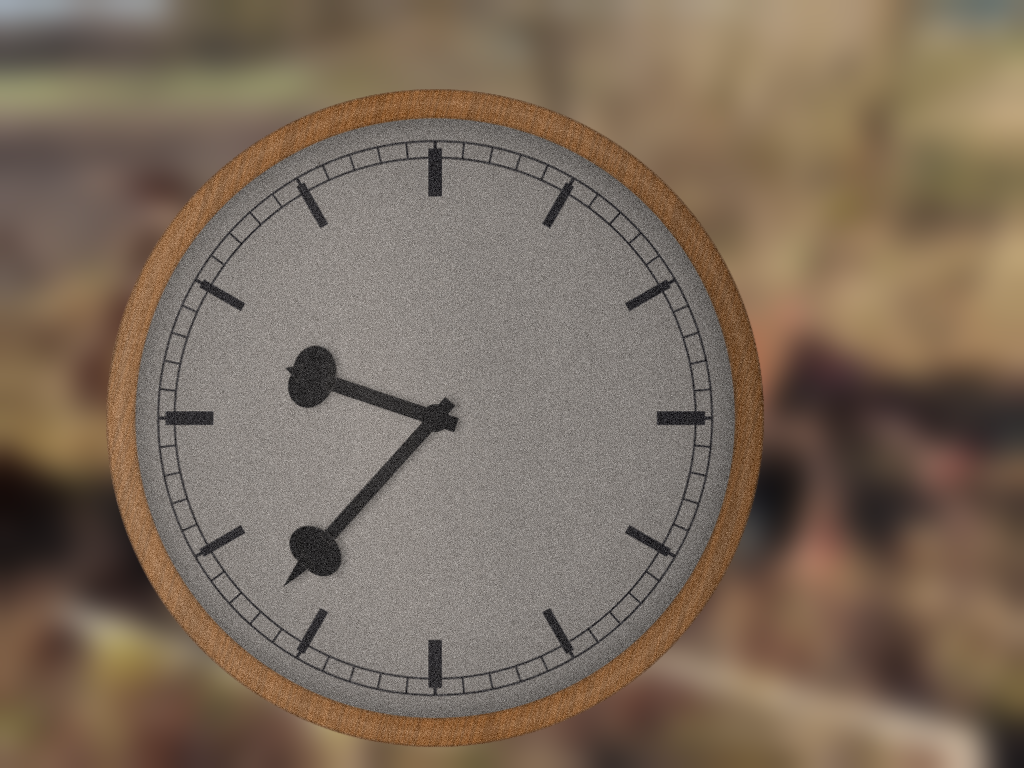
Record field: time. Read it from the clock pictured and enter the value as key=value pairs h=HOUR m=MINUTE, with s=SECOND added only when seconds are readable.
h=9 m=37
